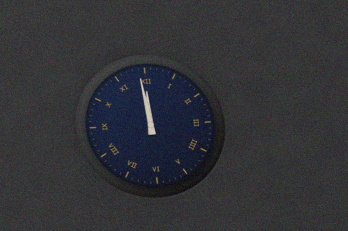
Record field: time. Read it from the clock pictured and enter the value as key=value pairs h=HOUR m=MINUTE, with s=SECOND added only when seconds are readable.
h=11 m=59
